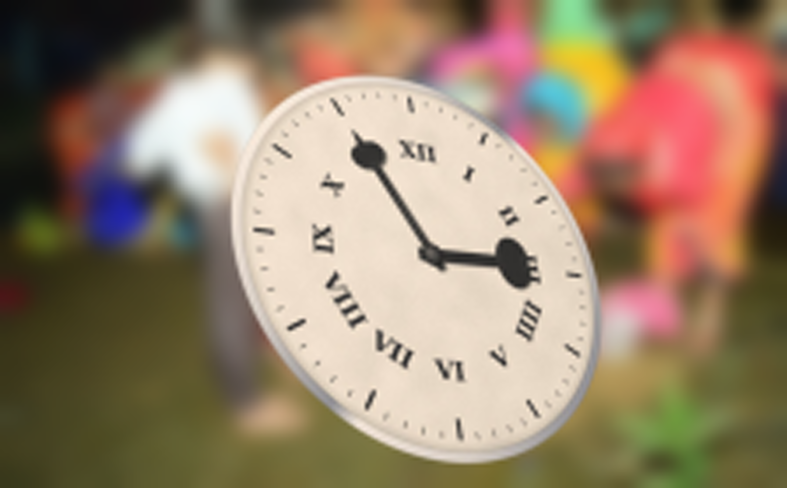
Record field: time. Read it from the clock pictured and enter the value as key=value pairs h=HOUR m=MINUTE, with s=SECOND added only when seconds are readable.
h=2 m=55
